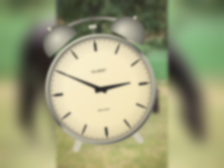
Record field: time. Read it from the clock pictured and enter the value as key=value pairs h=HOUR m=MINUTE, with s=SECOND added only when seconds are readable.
h=2 m=50
